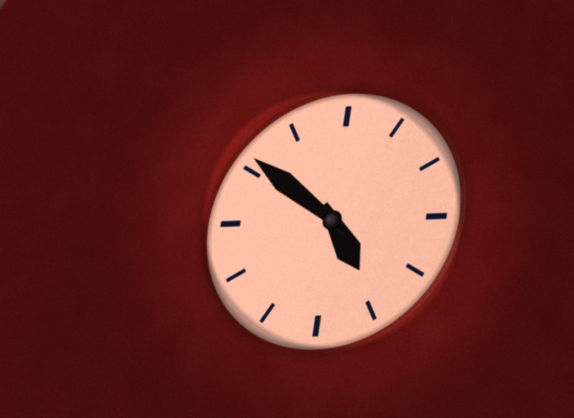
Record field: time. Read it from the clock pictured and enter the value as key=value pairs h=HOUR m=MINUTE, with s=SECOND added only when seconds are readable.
h=4 m=51
